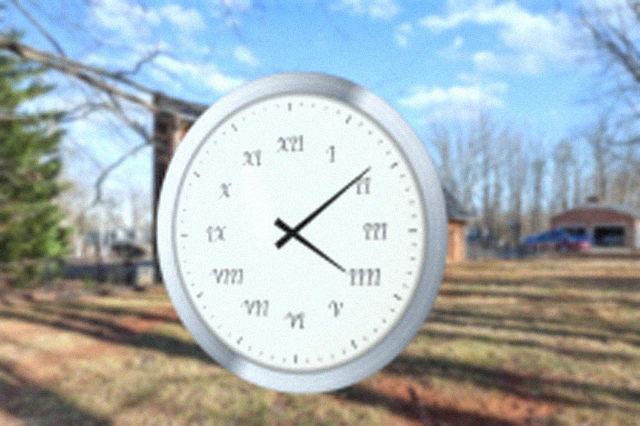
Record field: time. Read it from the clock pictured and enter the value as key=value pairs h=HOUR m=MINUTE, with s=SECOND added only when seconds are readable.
h=4 m=9
